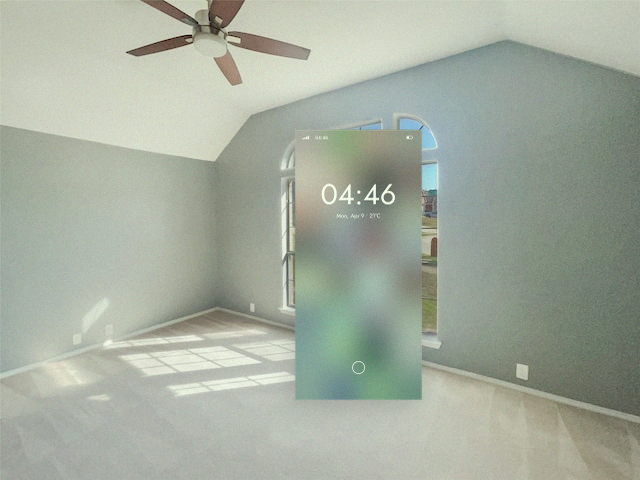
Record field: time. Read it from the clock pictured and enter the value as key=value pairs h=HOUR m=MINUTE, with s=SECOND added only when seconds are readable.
h=4 m=46
